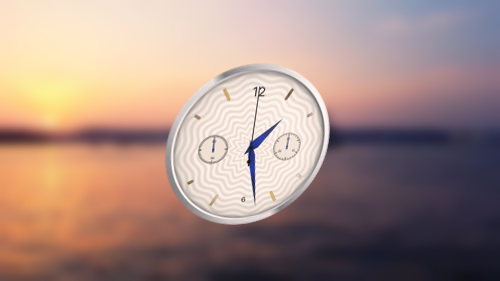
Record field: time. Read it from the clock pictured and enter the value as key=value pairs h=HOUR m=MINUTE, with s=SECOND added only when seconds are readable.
h=1 m=28
